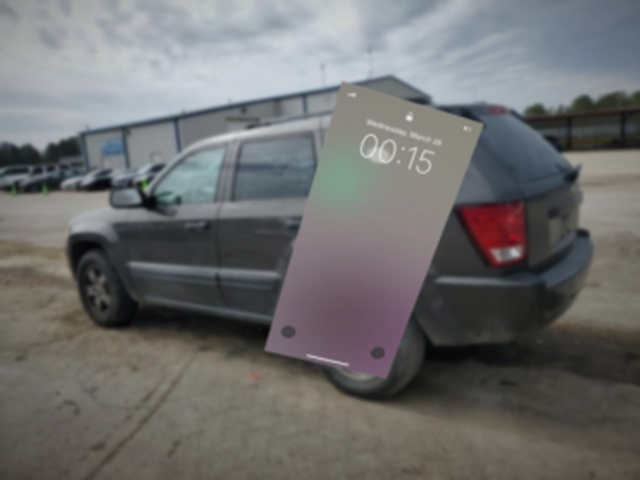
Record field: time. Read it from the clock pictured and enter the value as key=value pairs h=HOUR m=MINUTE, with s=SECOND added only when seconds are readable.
h=0 m=15
